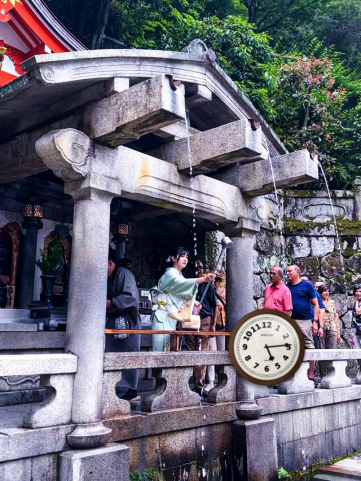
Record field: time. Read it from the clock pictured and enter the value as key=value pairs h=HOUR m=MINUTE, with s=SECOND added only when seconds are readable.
h=5 m=14
